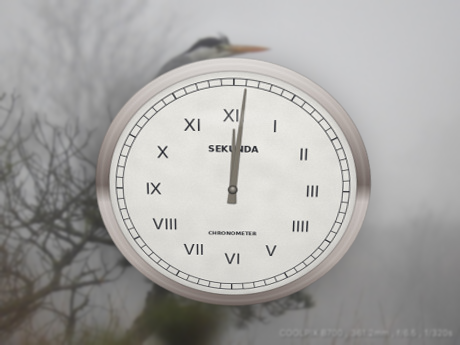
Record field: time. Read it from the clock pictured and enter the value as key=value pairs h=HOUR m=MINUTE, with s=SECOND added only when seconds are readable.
h=12 m=1
